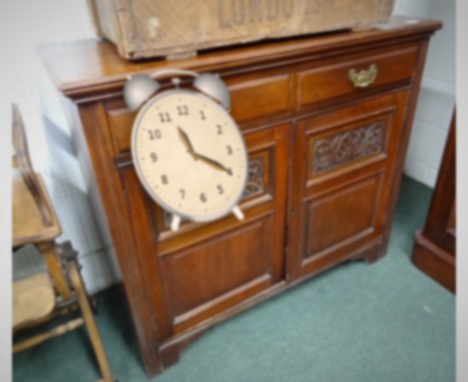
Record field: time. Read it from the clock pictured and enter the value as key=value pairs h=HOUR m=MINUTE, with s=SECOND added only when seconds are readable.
h=11 m=20
